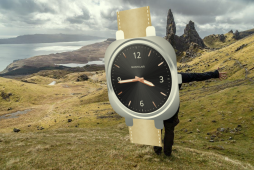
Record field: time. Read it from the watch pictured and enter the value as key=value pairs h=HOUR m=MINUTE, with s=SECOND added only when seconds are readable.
h=3 m=44
